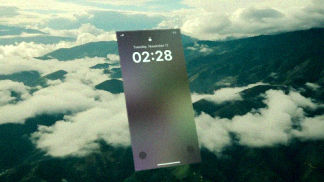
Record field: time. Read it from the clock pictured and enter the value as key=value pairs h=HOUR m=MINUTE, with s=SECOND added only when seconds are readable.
h=2 m=28
